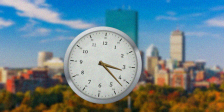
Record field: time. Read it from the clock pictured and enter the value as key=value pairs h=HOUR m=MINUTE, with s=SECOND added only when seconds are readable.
h=3 m=22
